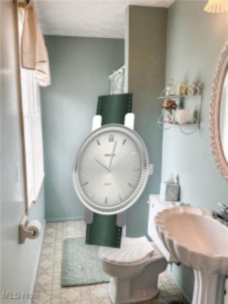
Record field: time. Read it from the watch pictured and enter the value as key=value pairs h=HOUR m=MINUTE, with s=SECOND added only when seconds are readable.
h=10 m=2
